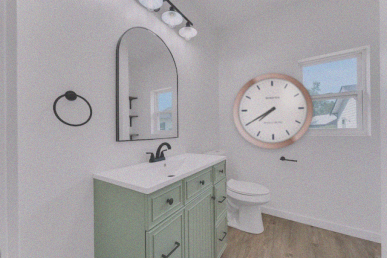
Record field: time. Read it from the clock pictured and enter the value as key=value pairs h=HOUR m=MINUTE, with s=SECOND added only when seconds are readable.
h=7 m=40
